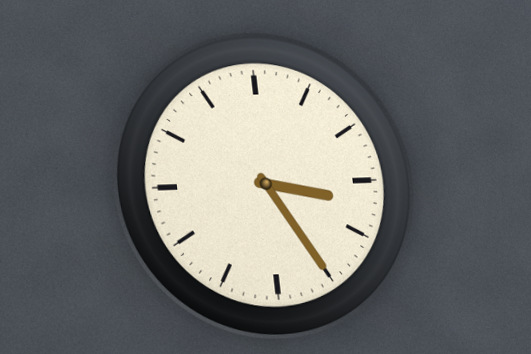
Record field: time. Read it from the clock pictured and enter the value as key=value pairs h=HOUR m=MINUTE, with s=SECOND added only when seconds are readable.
h=3 m=25
